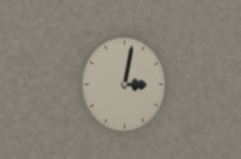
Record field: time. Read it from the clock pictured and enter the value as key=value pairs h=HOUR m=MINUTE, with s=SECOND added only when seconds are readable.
h=3 m=2
